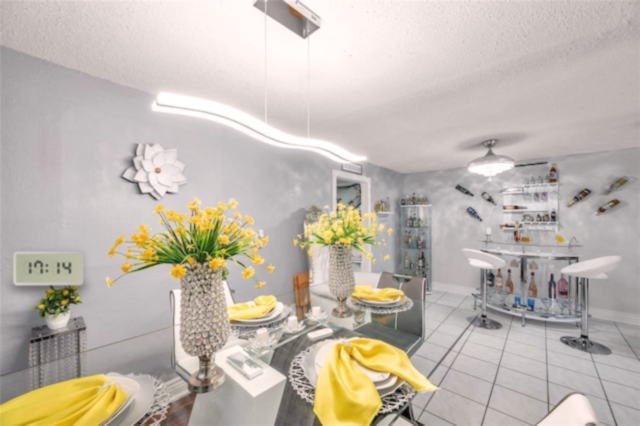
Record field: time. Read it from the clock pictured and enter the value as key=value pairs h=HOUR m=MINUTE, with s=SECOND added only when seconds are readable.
h=17 m=14
